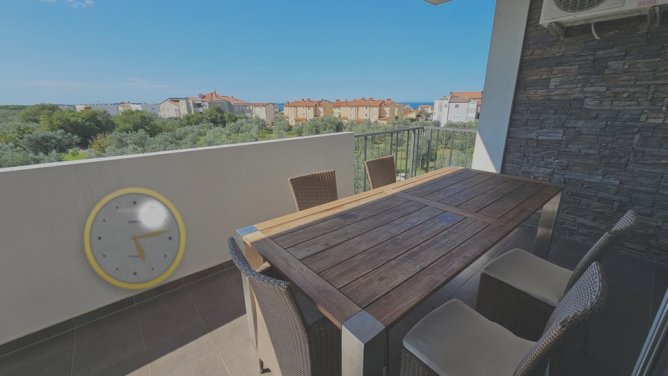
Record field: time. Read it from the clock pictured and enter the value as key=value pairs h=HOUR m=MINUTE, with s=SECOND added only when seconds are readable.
h=5 m=13
